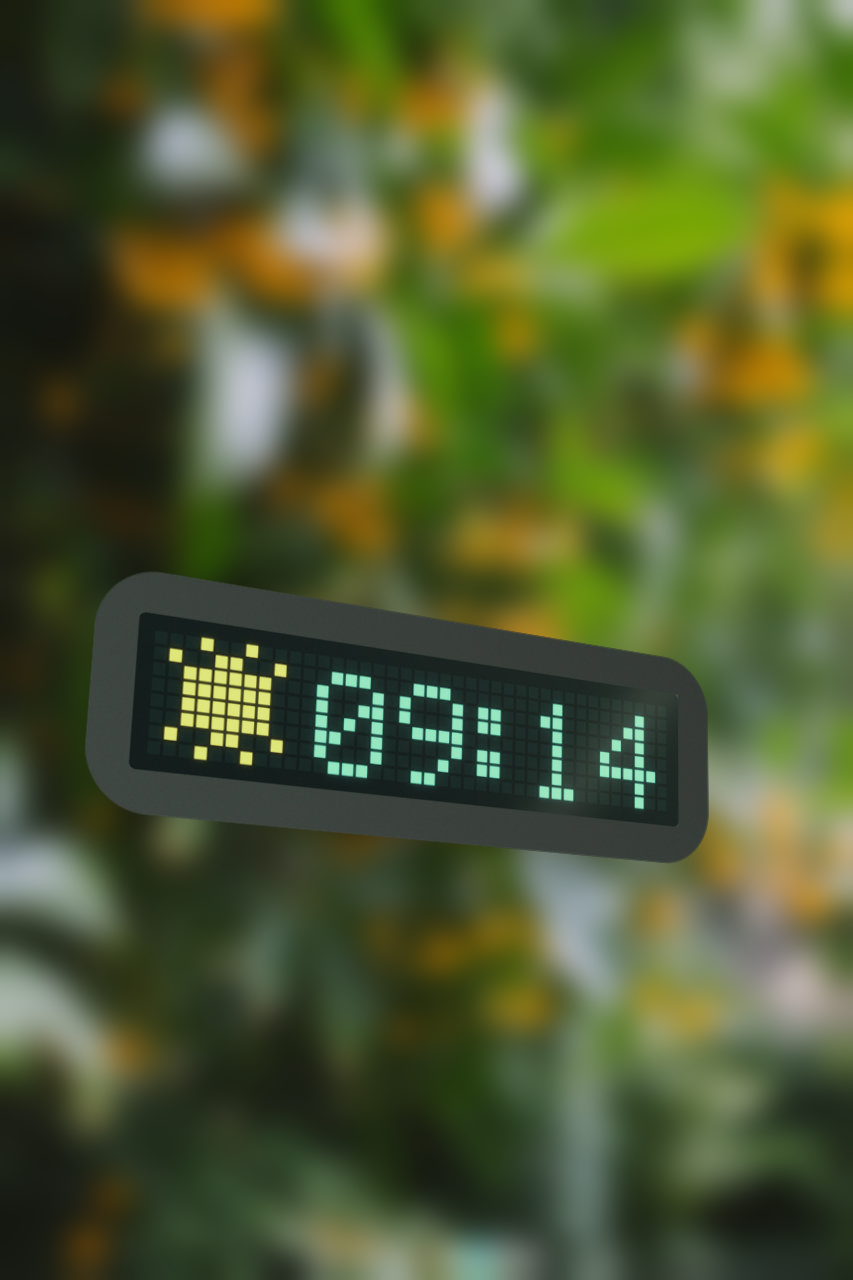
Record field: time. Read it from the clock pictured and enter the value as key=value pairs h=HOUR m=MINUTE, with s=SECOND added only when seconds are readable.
h=9 m=14
